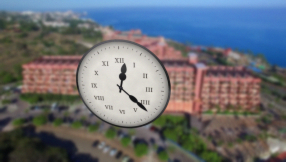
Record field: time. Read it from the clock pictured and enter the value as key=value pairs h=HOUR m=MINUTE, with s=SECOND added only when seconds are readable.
h=12 m=22
